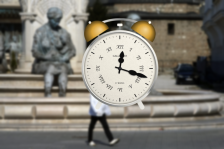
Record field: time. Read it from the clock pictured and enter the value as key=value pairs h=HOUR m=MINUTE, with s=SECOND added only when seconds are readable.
h=12 m=18
